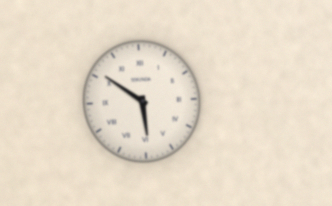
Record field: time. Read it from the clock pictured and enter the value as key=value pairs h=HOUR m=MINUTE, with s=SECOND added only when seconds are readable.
h=5 m=51
